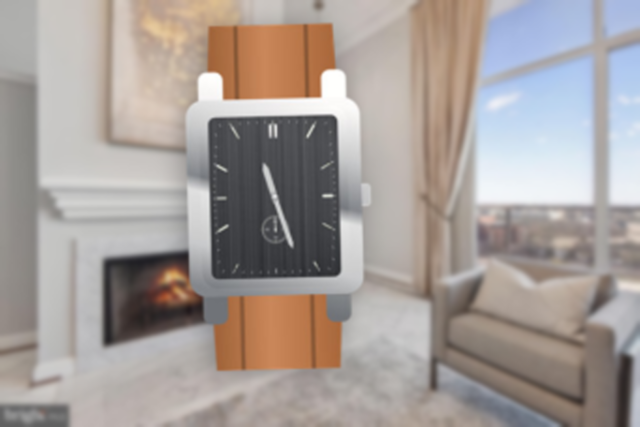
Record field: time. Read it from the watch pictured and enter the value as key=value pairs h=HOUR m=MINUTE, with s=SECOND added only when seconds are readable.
h=11 m=27
